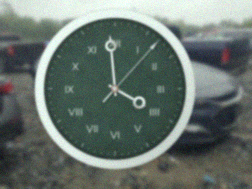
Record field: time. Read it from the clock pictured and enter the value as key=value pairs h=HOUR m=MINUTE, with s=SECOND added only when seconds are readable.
h=3 m=59 s=7
